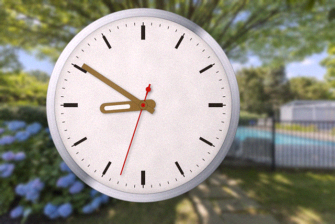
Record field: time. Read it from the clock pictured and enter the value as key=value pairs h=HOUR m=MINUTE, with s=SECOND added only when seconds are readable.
h=8 m=50 s=33
